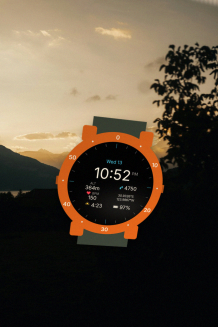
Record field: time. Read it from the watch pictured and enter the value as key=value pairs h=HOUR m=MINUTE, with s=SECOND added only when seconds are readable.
h=10 m=52
